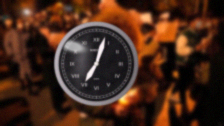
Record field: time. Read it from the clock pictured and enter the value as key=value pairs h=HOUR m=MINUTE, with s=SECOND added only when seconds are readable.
h=7 m=3
